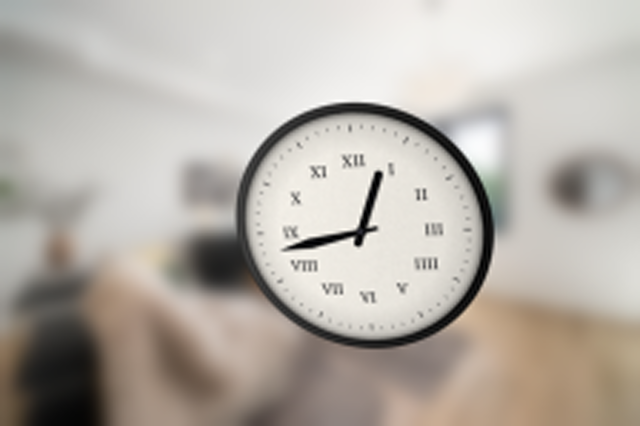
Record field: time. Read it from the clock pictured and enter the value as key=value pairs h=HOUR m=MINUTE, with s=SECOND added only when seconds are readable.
h=12 m=43
